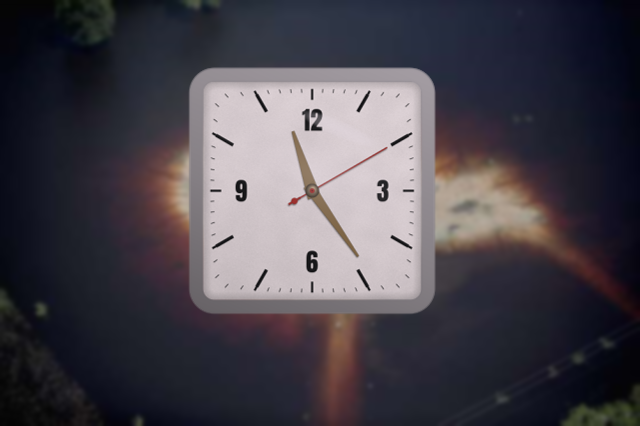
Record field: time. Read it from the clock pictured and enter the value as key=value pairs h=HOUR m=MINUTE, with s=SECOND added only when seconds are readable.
h=11 m=24 s=10
